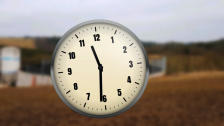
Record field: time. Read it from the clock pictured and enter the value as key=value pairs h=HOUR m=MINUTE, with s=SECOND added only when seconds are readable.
h=11 m=31
